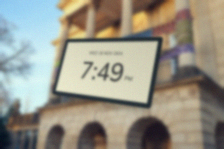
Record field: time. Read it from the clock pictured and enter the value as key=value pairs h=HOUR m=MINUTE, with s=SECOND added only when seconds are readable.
h=7 m=49
